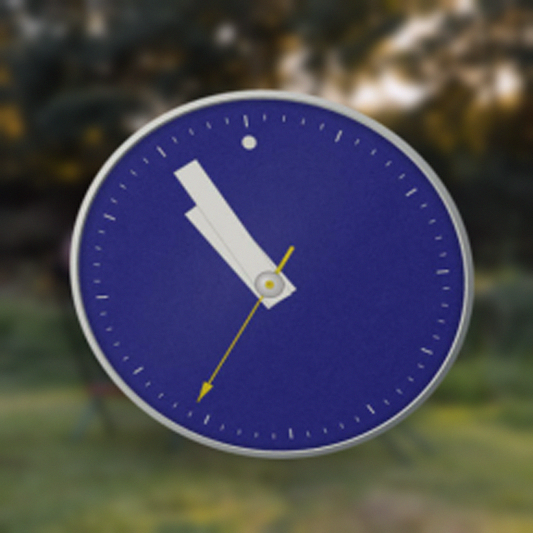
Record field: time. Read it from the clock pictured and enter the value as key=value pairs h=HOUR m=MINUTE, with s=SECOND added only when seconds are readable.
h=10 m=55 s=36
